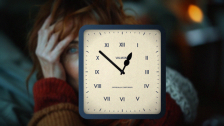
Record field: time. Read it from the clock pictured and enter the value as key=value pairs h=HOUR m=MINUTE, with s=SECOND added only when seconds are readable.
h=12 m=52
